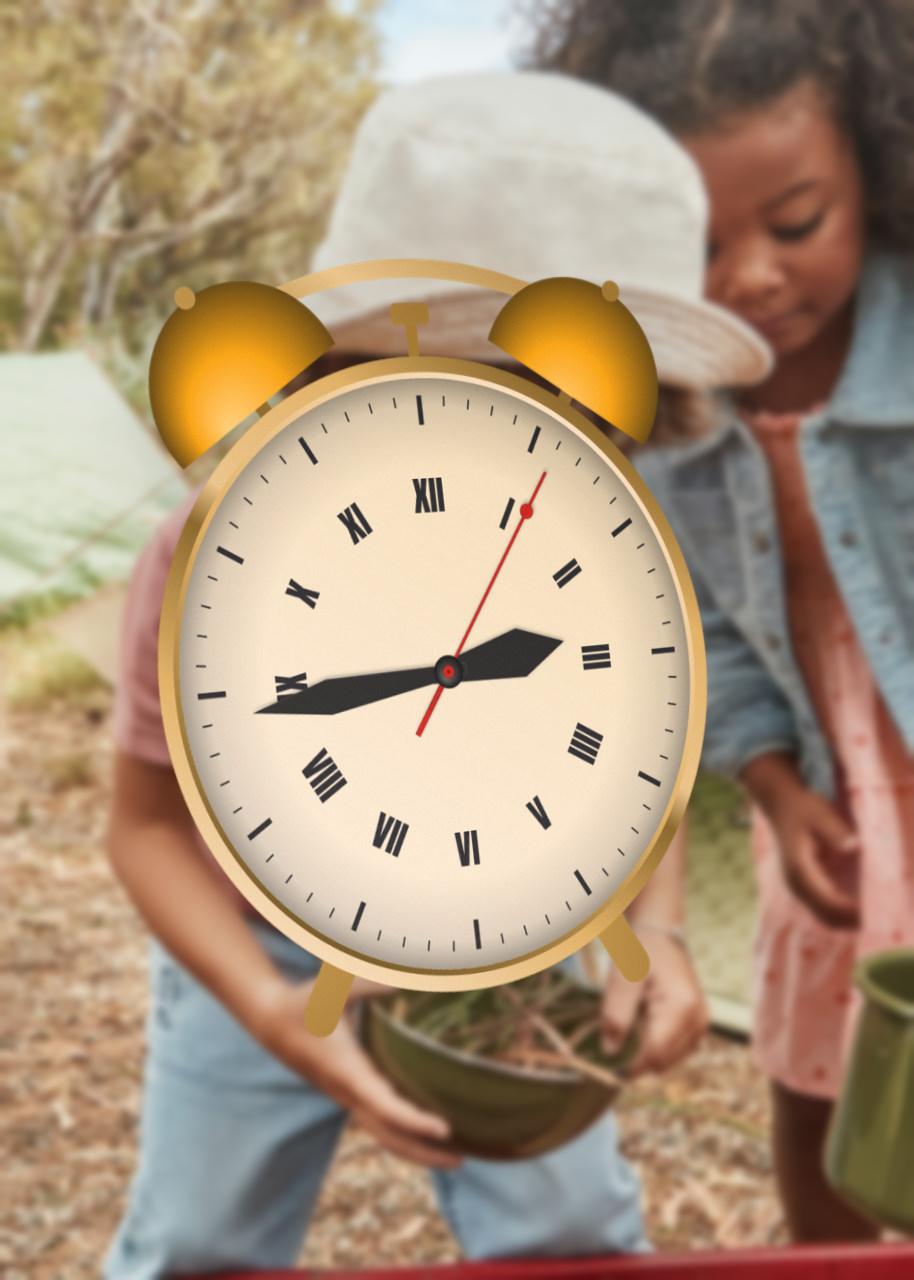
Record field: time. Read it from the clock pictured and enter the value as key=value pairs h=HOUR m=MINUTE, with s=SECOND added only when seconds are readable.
h=2 m=44 s=6
